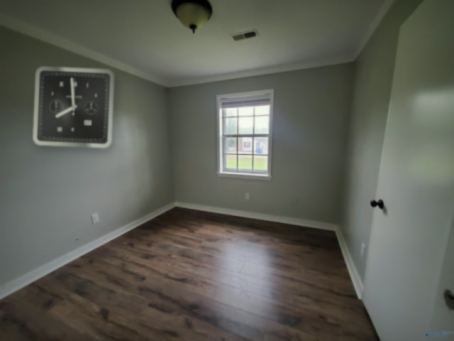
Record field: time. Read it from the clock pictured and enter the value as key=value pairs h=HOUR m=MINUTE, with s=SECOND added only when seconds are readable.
h=7 m=59
